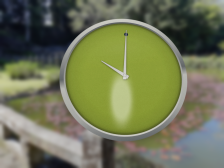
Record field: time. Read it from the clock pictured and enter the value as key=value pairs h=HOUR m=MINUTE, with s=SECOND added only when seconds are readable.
h=10 m=0
